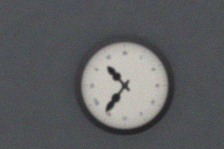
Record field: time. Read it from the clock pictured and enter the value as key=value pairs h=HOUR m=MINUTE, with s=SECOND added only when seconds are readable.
h=10 m=36
